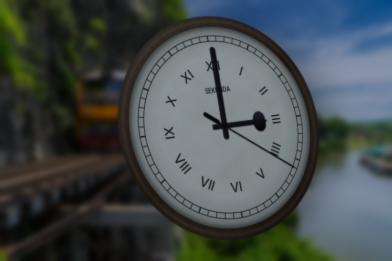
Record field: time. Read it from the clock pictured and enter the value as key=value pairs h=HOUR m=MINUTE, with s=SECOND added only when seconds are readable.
h=3 m=0 s=21
